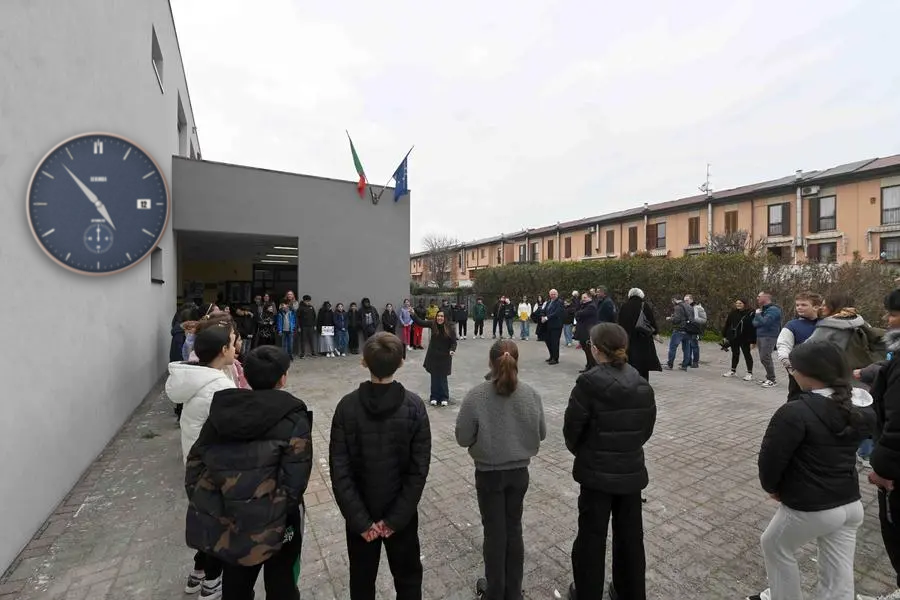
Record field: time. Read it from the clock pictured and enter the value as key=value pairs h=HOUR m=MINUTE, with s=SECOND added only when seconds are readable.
h=4 m=53
